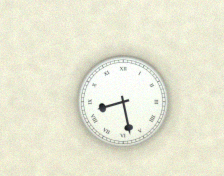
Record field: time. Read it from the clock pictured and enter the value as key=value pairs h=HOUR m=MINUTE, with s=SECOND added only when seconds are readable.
h=8 m=28
